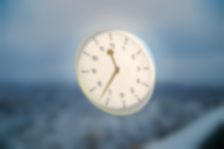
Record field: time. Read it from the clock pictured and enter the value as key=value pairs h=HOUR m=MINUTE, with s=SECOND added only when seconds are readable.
h=11 m=37
